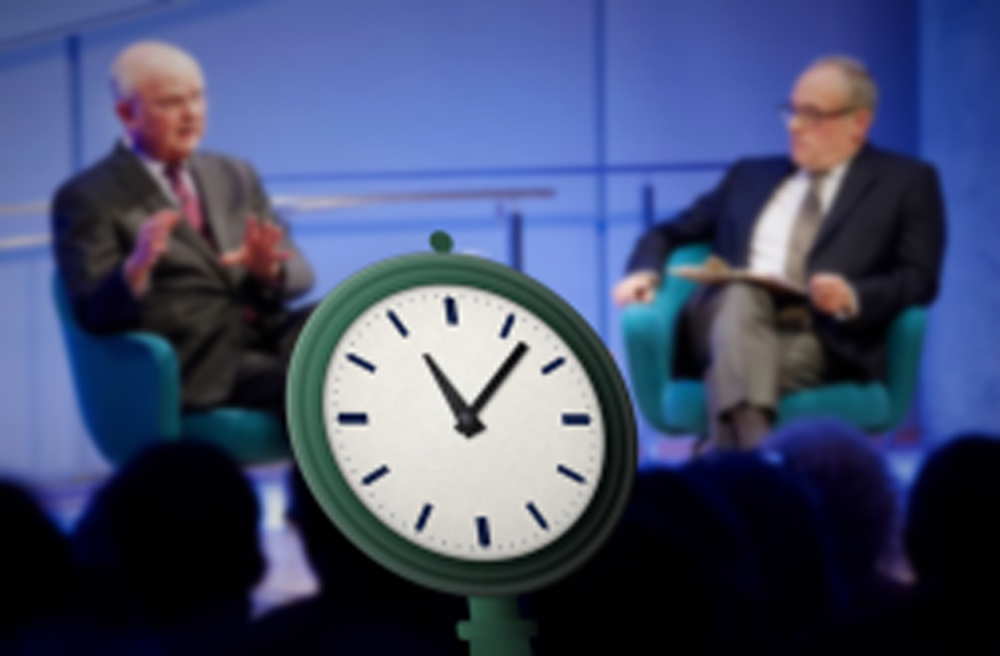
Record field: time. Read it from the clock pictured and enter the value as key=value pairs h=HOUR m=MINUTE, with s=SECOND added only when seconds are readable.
h=11 m=7
